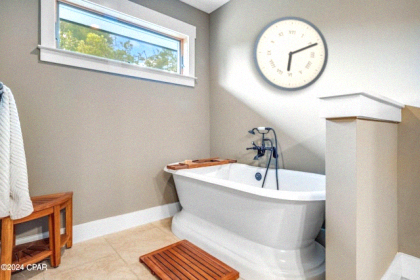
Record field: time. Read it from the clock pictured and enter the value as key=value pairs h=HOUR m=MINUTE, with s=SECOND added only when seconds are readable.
h=6 m=11
